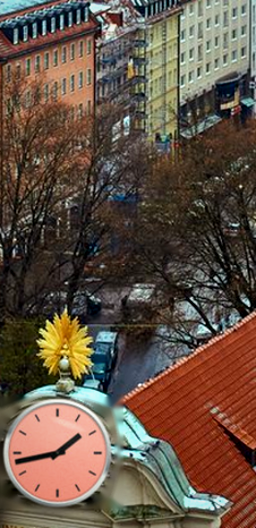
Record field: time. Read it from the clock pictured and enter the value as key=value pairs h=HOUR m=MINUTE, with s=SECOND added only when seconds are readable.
h=1 m=43
